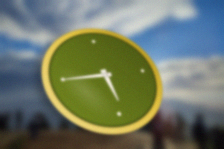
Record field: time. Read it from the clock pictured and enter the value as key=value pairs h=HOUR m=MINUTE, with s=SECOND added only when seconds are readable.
h=5 m=45
